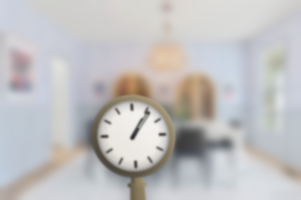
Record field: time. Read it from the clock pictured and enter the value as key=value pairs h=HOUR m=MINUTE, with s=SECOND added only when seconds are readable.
h=1 m=6
